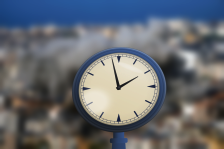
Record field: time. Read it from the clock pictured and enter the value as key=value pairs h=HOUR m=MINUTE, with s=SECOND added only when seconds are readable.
h=1 m=58
